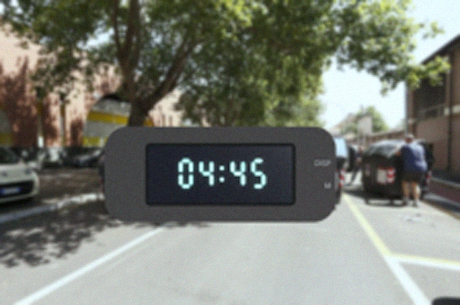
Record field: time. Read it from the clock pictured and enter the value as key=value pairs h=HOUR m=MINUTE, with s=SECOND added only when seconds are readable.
h=4 m=45
